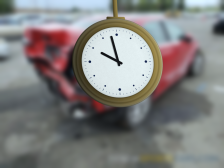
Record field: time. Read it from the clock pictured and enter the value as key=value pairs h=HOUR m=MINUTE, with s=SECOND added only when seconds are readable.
h=9 m=58
